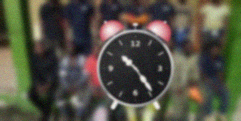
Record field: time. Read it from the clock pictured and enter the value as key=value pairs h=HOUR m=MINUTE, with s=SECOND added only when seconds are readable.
h=10 m=24
